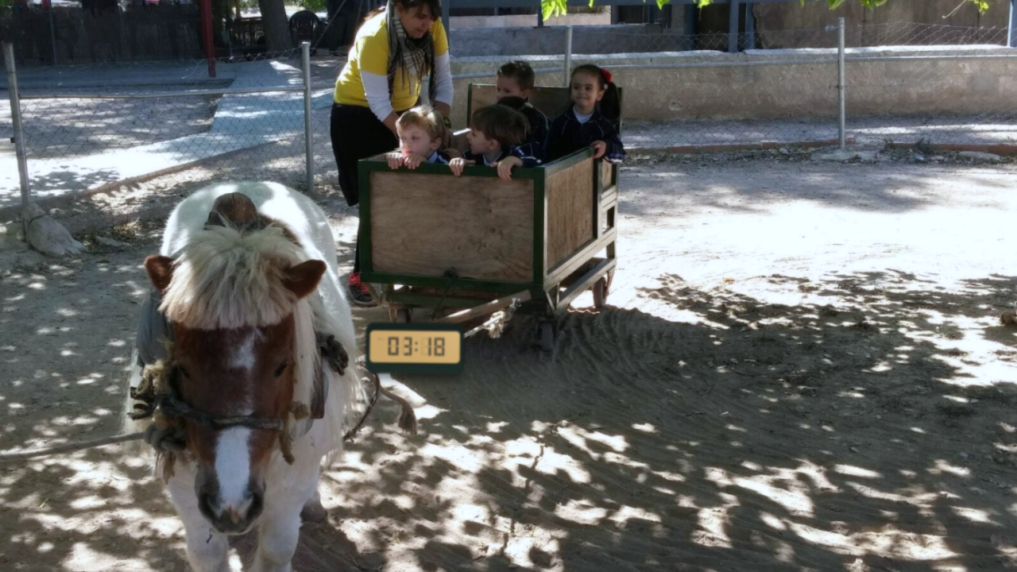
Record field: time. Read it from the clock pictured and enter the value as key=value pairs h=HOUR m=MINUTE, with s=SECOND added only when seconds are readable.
h=3 m=18
